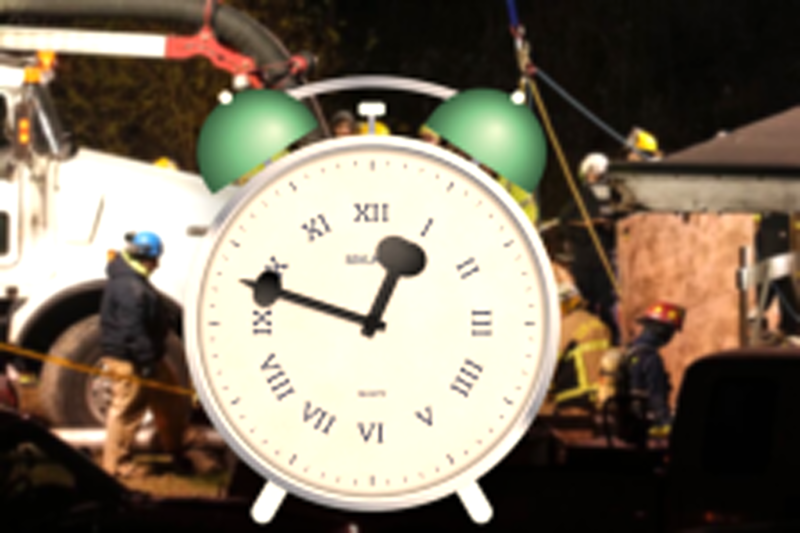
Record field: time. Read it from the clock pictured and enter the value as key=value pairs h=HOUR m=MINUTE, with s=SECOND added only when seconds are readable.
h=12 m=48
